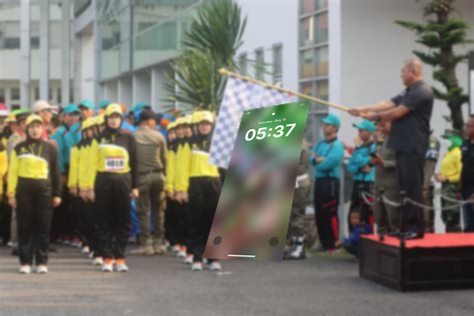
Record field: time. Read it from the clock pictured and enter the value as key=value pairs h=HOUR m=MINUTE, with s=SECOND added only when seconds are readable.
h=5 m=37
